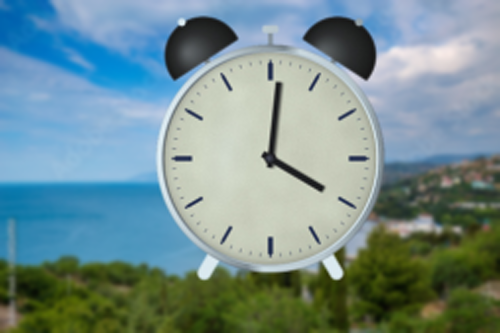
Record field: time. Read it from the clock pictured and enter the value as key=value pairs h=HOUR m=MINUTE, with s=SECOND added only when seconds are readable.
h=4 m=1
